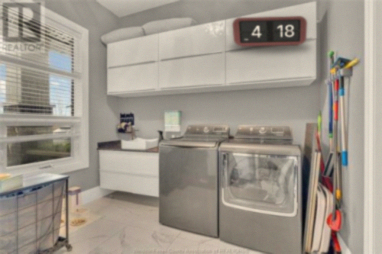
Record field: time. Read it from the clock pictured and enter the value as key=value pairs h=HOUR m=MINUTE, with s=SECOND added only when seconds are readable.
h=4 m=18
